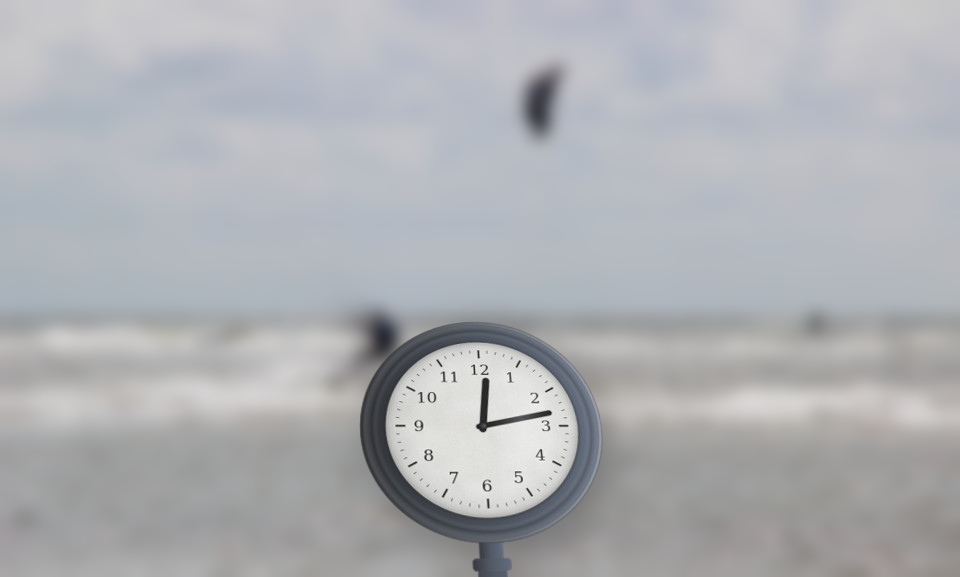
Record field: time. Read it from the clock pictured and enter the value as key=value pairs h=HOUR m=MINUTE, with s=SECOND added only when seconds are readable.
h=12 m=13
